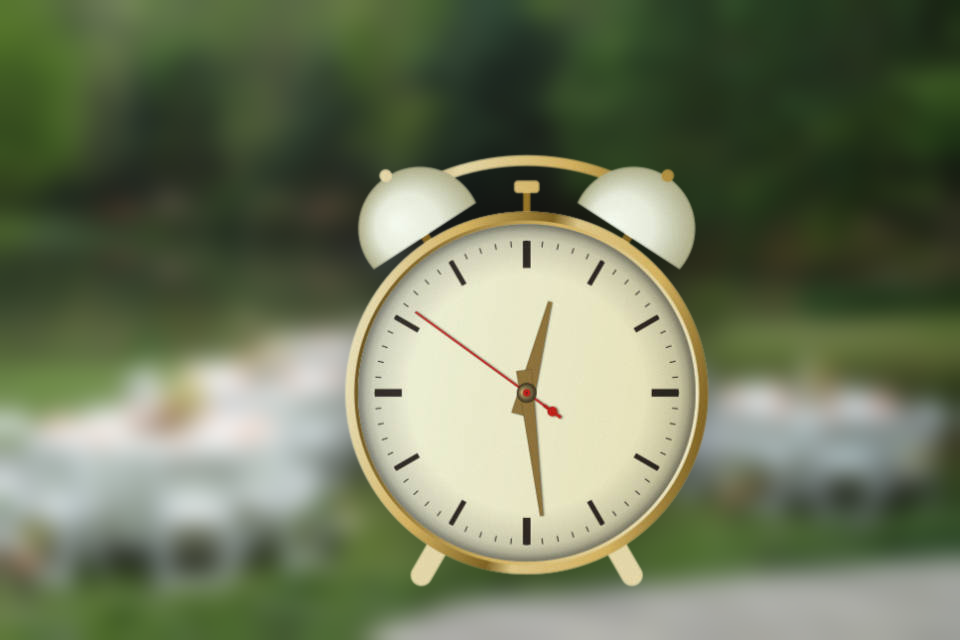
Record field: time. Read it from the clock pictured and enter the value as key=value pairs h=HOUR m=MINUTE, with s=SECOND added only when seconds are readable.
h=12 m=28 s=51
